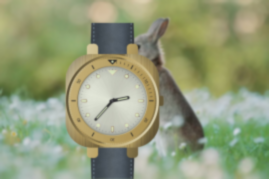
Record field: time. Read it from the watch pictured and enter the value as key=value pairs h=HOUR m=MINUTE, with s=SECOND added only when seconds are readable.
h=2 m=37
